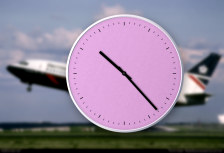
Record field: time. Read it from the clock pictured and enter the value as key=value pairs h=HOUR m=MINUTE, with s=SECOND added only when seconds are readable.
h=10 m=23
